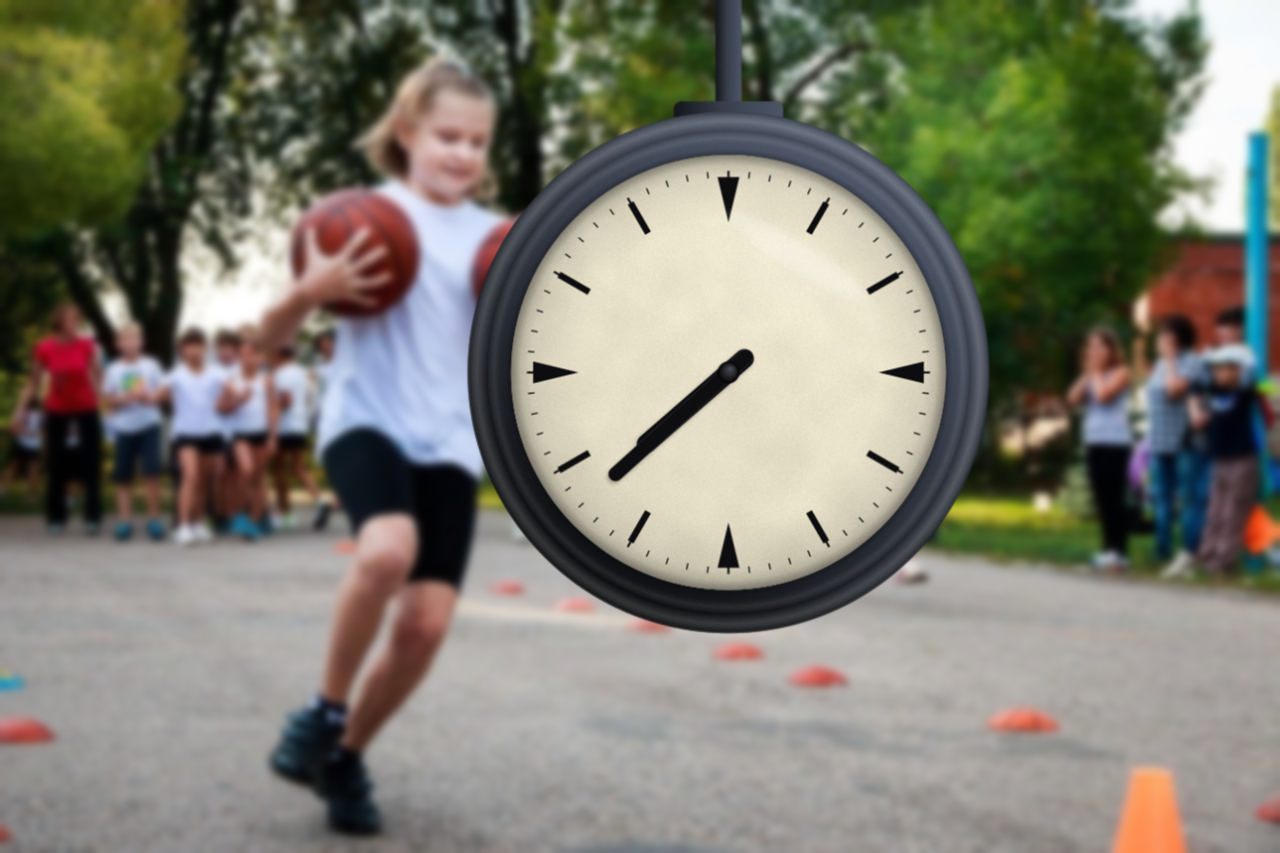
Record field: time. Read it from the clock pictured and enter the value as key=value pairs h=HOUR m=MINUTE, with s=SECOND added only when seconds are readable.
h=7 m=38
